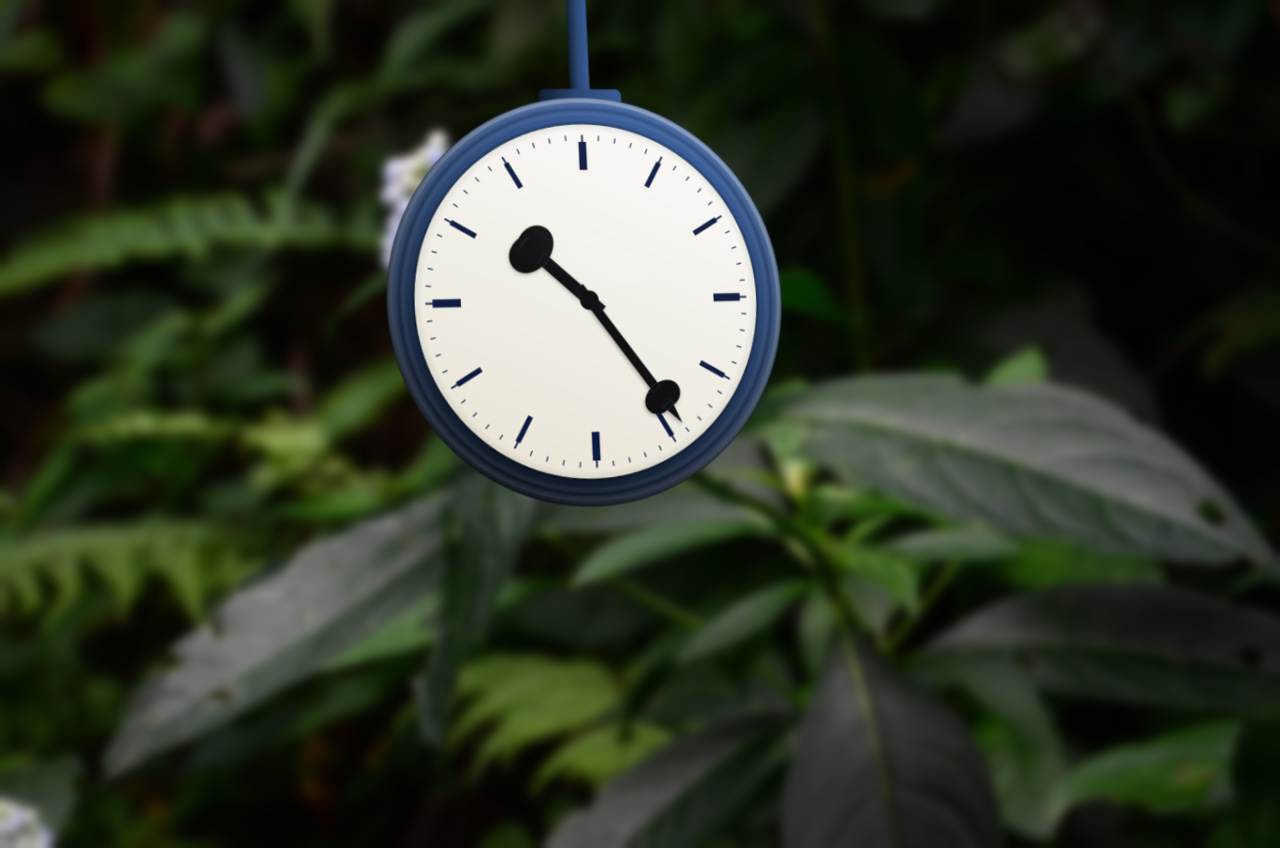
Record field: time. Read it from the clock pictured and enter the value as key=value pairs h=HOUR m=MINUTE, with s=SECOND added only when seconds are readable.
h=10 m=24
